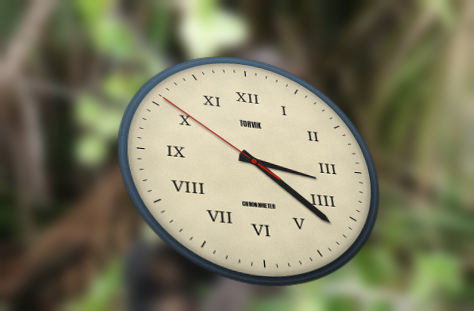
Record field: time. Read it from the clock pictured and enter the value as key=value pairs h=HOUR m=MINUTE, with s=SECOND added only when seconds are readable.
h=3 m=21 s=51
